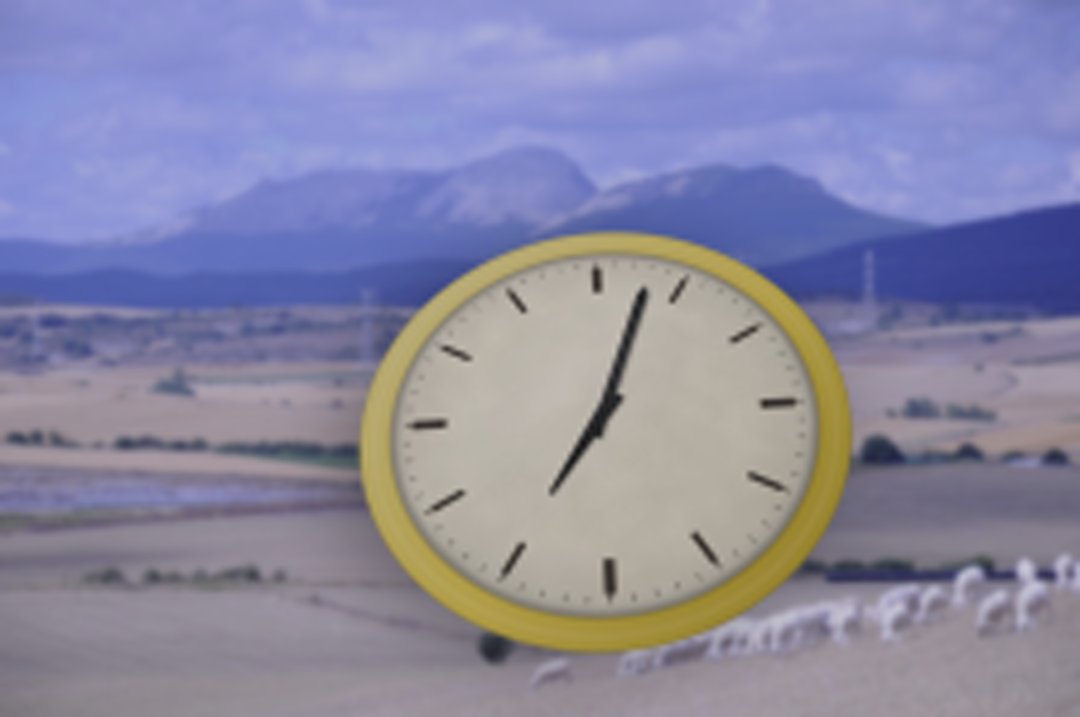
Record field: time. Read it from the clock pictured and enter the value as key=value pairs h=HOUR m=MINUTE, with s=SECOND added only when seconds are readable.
h=7 m=3
